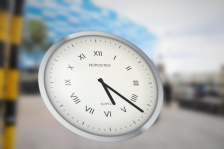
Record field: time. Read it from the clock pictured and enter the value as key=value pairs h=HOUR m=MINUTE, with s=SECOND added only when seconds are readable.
h=5 m=22
